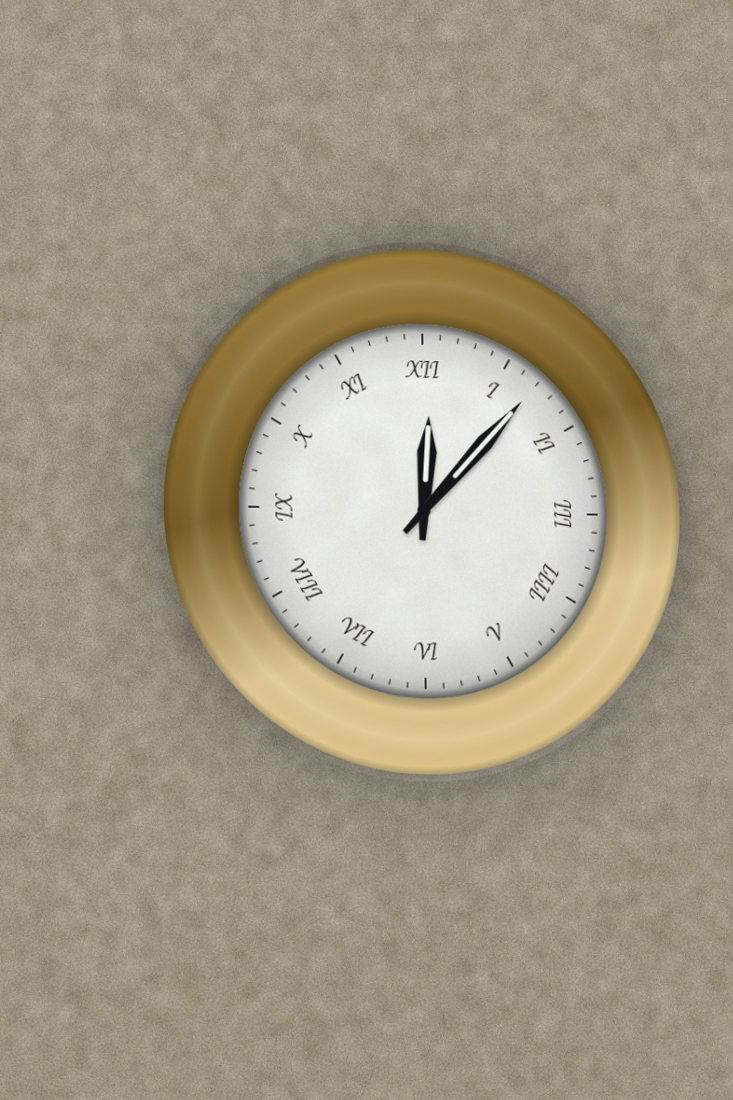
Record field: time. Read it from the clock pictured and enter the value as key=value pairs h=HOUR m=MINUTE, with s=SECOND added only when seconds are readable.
h=12 m=7
